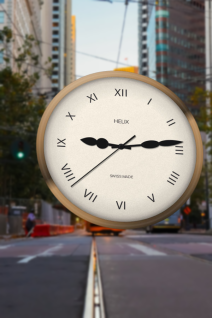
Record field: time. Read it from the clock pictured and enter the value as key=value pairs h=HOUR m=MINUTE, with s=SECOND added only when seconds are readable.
h=9 m=13 s=38
